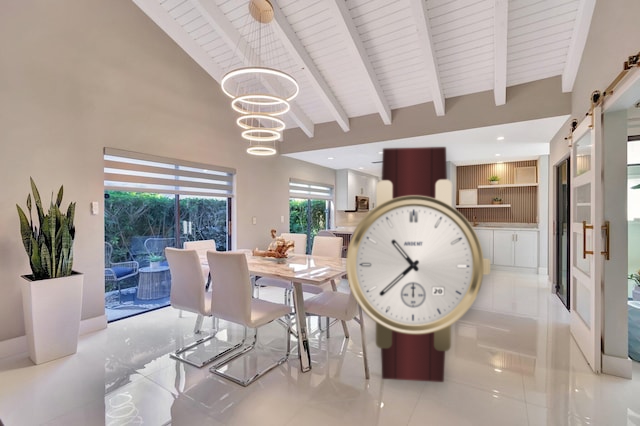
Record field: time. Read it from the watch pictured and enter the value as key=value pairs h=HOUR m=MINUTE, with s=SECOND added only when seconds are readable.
h=10 m=38
